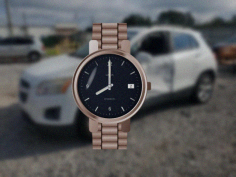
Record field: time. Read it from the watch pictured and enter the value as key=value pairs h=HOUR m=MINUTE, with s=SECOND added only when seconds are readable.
h=8 m=0
